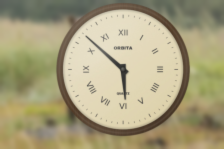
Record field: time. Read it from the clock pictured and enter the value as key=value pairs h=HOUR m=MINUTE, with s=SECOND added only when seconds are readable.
h=5 m=52
